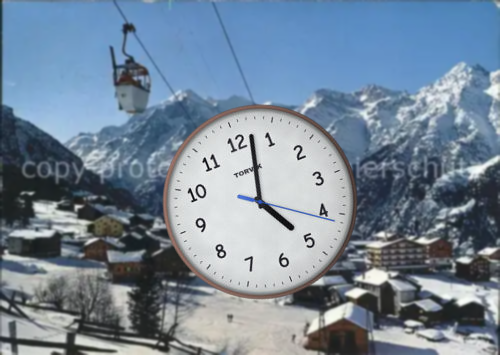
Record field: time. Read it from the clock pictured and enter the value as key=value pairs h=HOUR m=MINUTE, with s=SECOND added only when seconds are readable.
h=5 m=2 s=21
